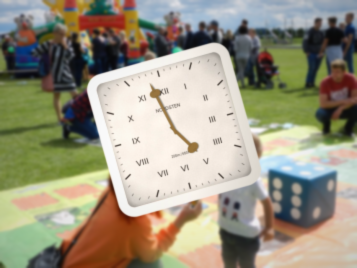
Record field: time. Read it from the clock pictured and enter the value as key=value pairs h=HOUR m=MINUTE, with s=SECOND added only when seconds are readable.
h=4 m=58
